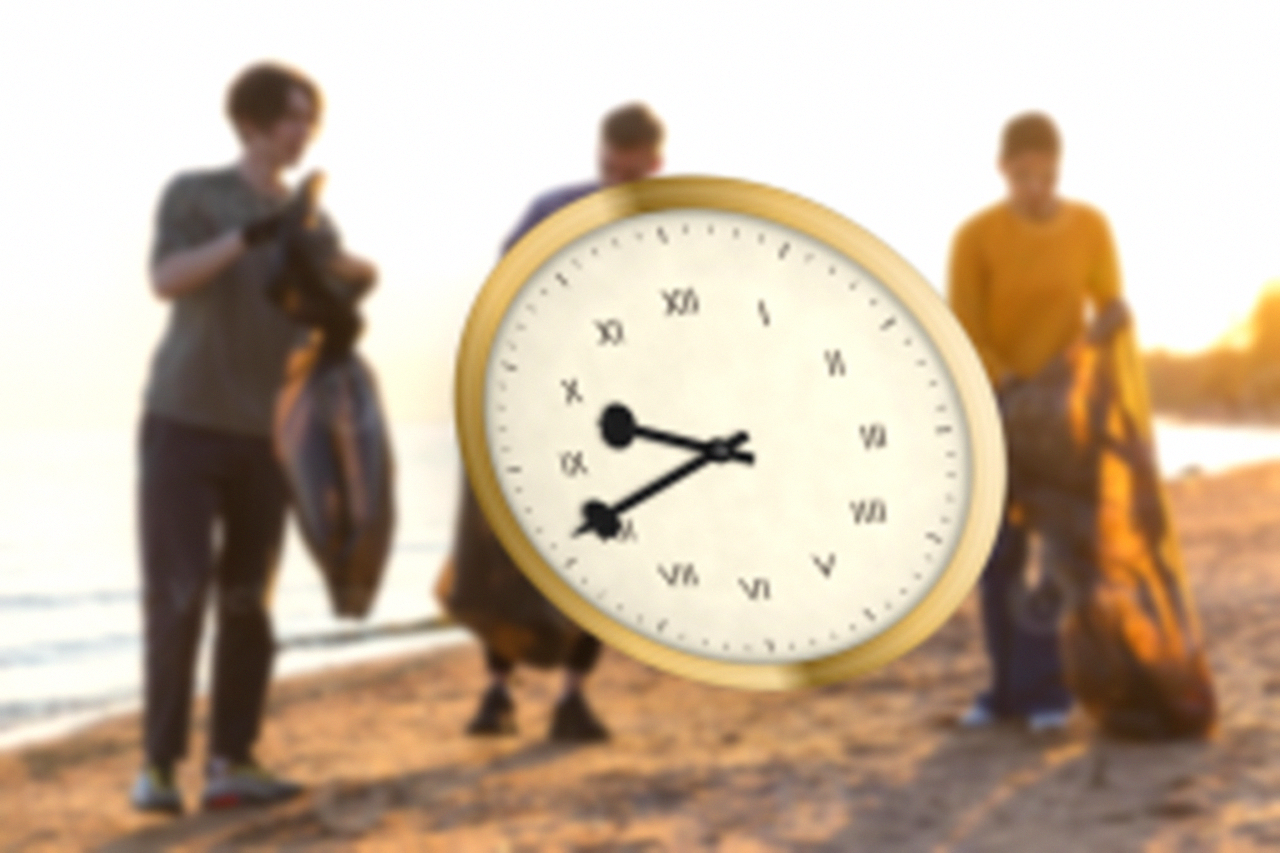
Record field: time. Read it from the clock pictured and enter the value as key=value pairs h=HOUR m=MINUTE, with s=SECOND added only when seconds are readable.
h=9 m=41
